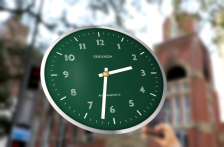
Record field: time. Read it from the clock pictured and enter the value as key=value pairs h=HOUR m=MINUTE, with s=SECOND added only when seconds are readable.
h=2 m=32
